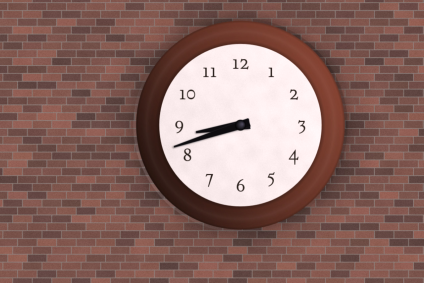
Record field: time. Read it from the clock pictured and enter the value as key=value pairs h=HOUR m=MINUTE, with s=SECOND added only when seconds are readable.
h=8 m=42
